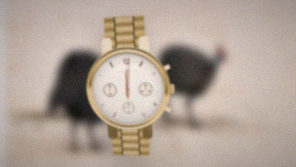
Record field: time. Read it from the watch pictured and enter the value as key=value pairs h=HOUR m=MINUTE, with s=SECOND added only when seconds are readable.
h=12 m=1
